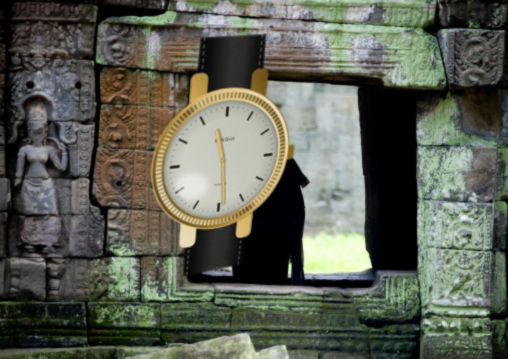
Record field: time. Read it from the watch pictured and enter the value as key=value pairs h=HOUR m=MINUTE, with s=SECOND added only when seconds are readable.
h=11 m=29
